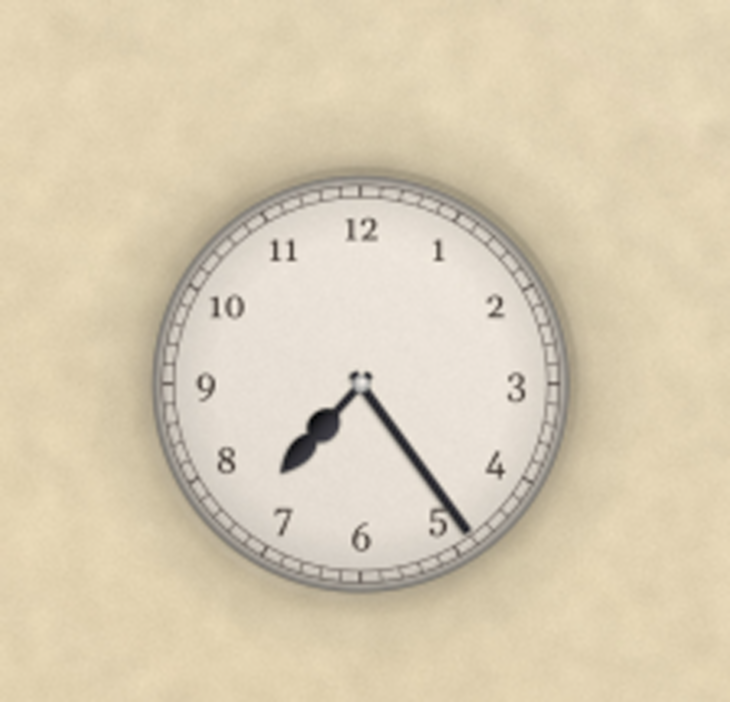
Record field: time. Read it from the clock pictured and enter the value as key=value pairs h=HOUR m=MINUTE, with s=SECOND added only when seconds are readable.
h=7 m=24
